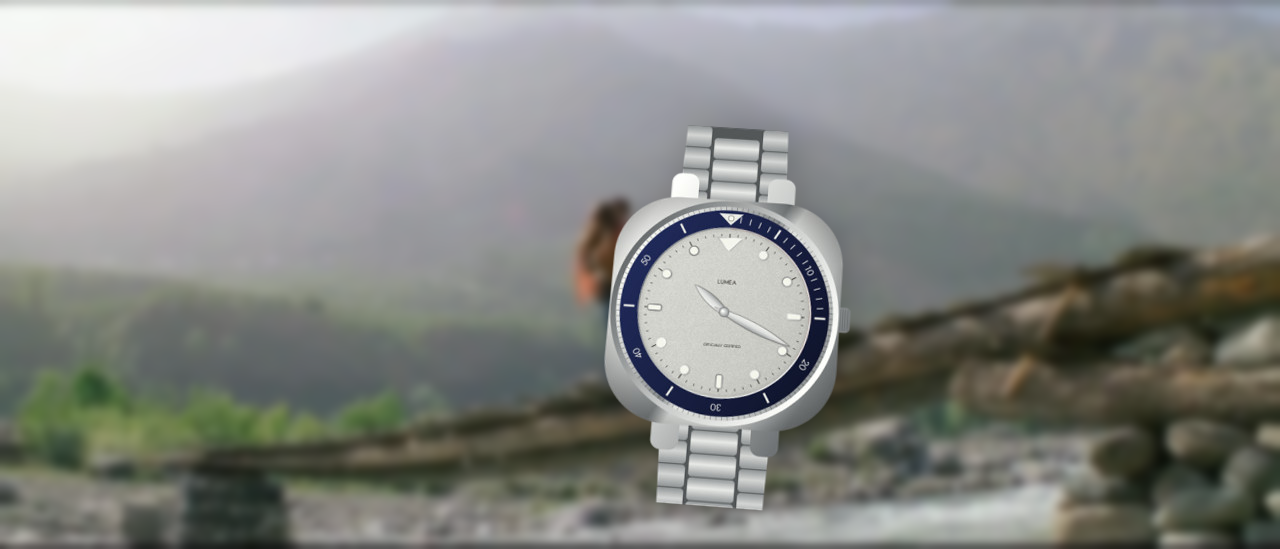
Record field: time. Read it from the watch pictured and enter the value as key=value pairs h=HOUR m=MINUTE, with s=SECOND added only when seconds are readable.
h=10 m=19
